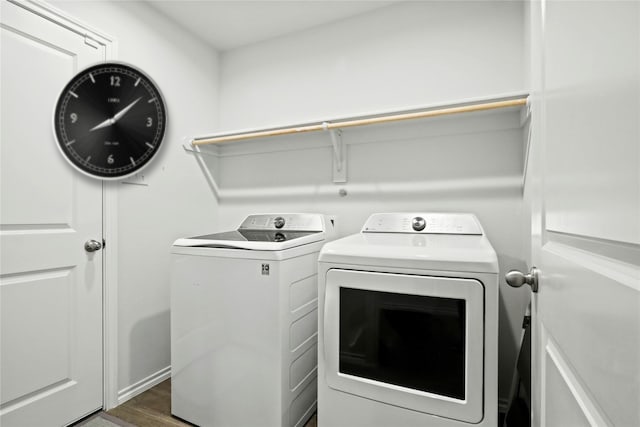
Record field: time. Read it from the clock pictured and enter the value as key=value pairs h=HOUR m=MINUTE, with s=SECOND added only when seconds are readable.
h=8 m=8
